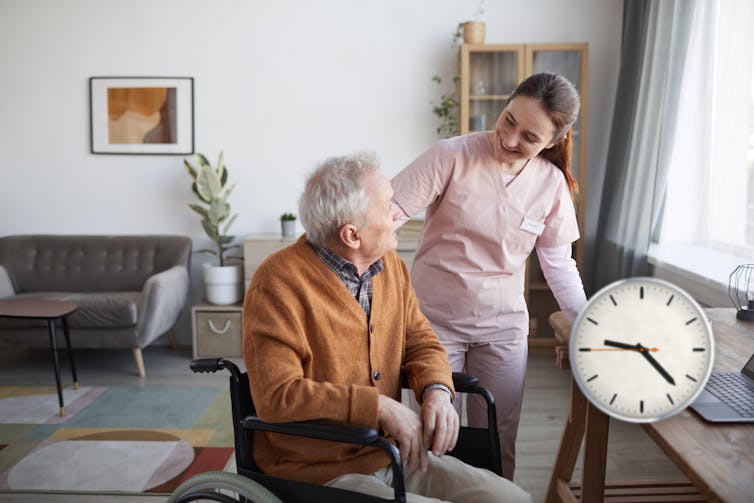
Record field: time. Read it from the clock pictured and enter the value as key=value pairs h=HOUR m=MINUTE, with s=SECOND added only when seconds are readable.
h=9 m=22 s=45
